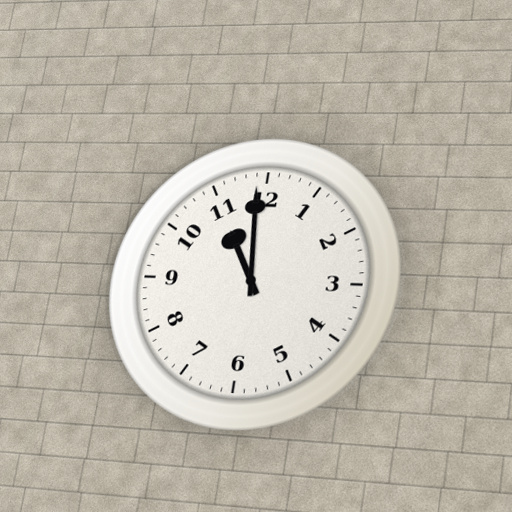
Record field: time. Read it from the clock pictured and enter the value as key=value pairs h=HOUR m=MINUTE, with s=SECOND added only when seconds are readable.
h=10 m=59
